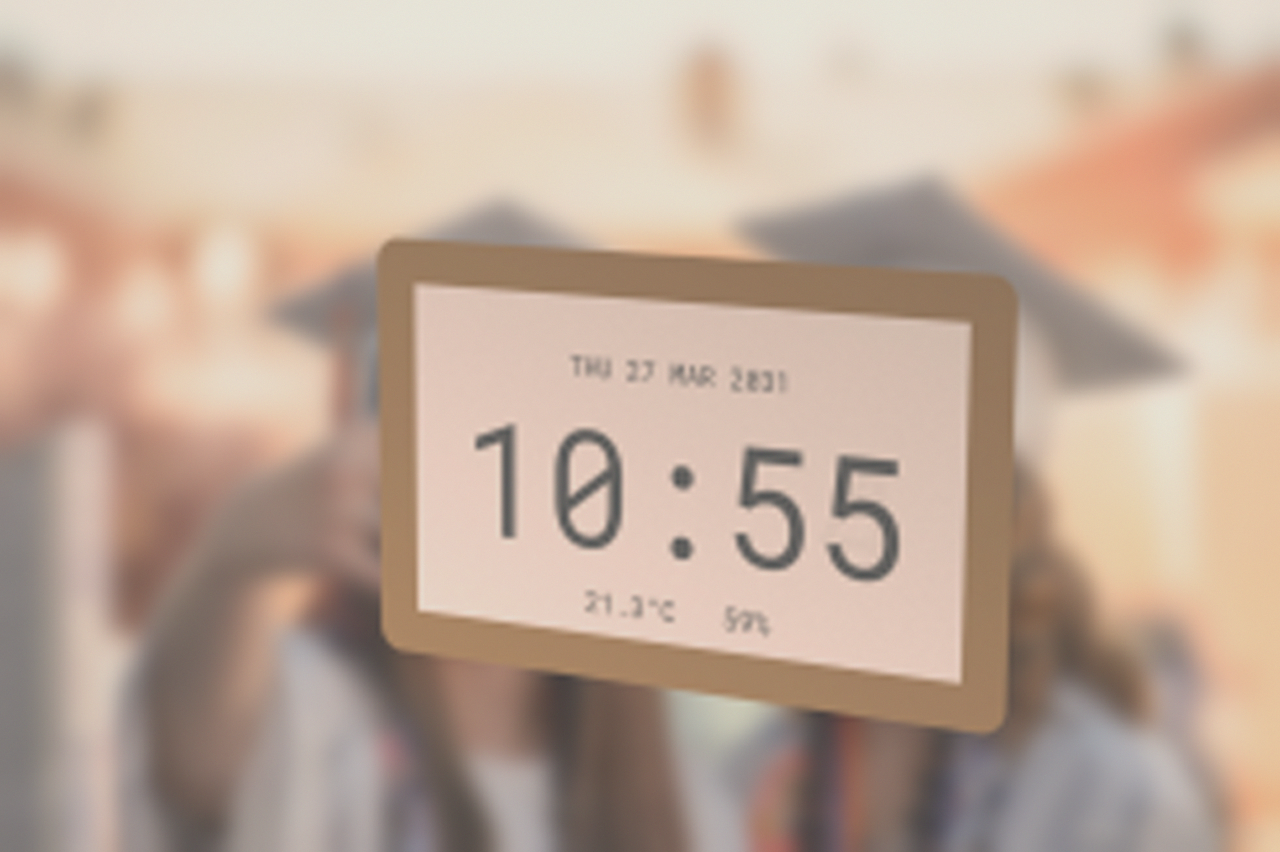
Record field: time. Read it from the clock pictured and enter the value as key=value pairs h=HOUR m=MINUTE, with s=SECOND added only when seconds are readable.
h=10 m=55
